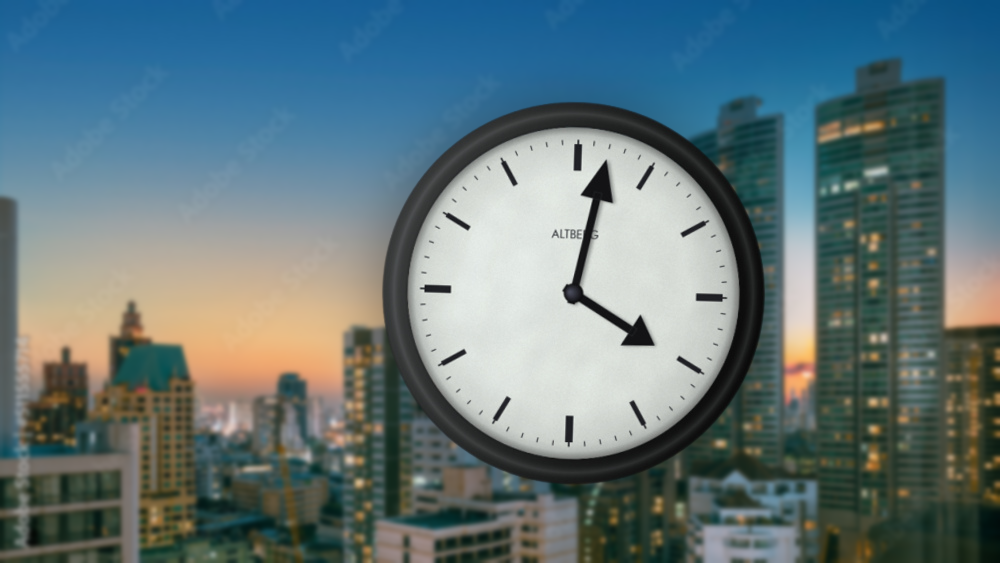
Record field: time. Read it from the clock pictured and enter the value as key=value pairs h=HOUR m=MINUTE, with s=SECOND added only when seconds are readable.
h=4 m=2
